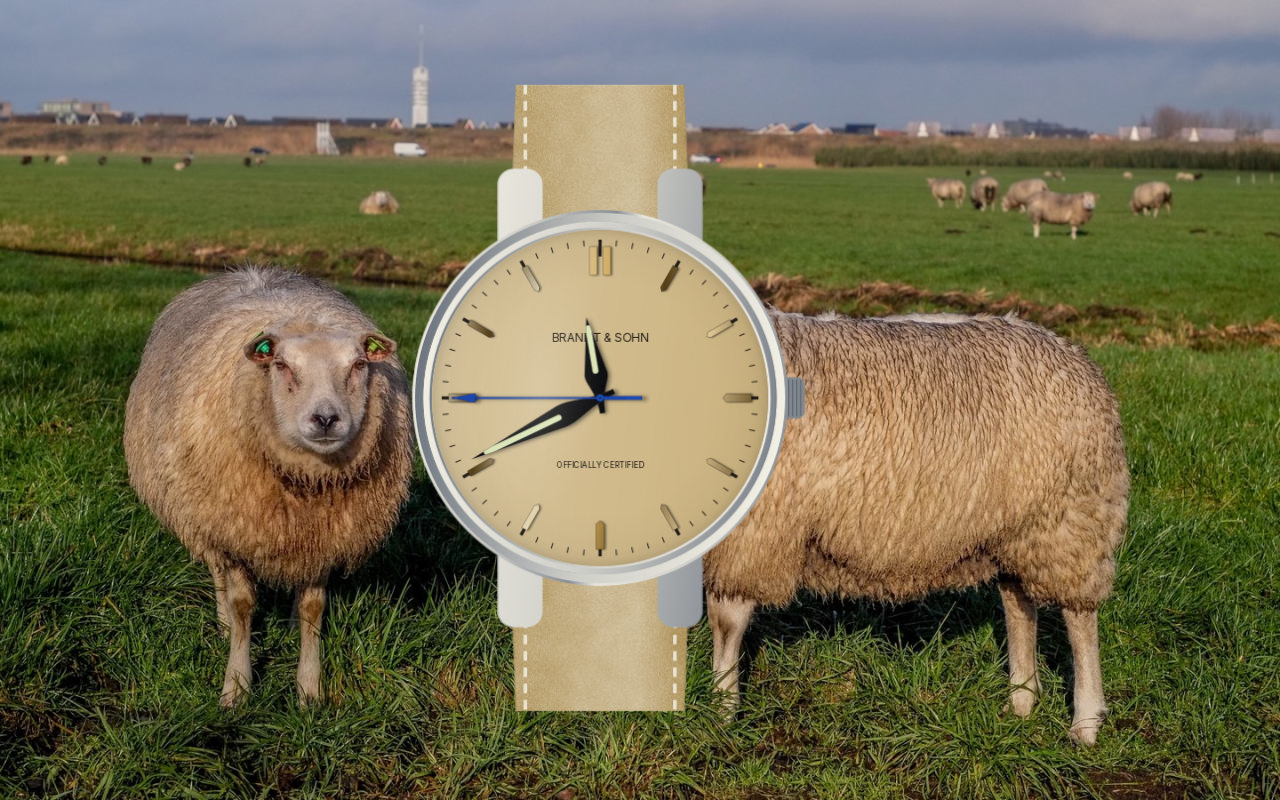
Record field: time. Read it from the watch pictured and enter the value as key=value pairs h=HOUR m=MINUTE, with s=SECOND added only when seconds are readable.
h=11 m=40 s=45
